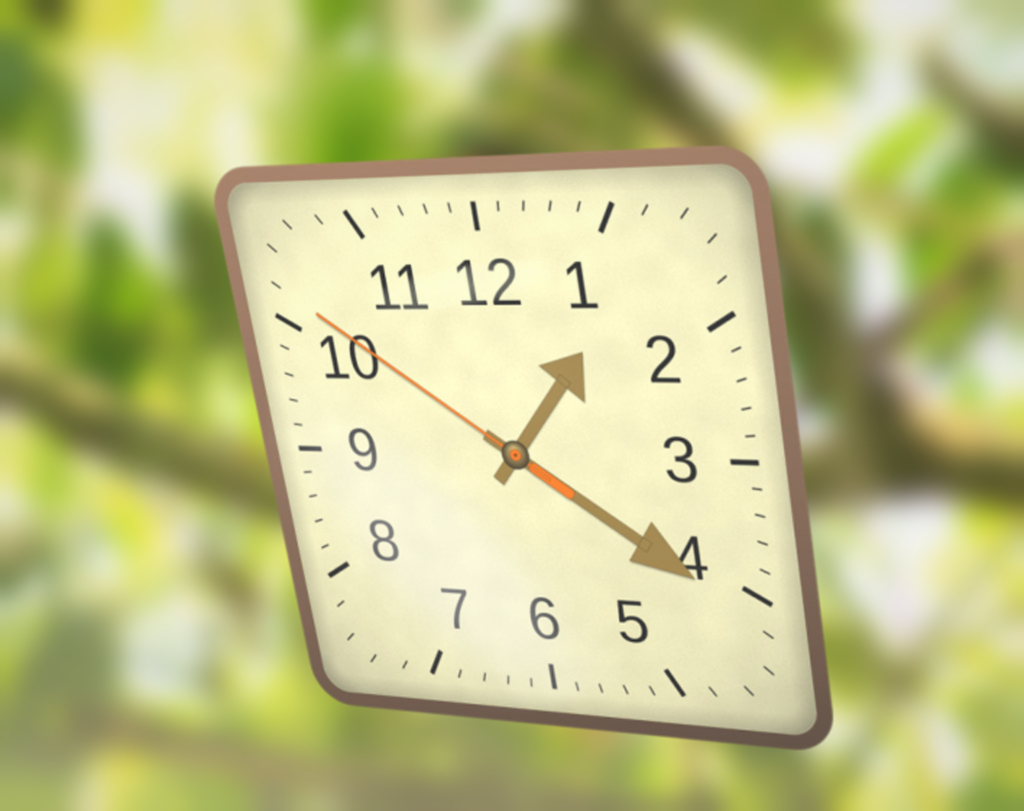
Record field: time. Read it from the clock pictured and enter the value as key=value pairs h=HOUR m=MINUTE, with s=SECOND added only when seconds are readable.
h=1 m=20 s=51
